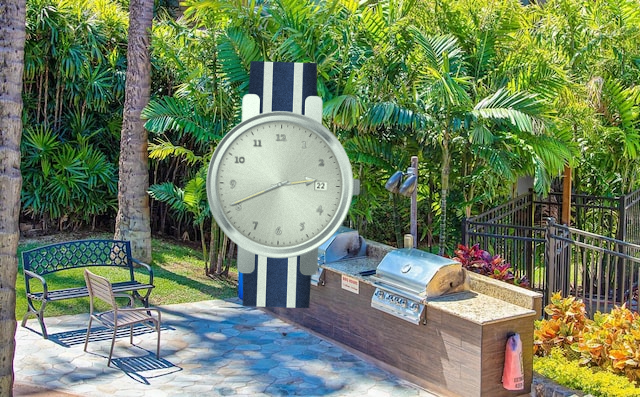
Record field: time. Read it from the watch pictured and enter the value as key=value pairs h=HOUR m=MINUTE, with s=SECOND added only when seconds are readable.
h=2 m=41
